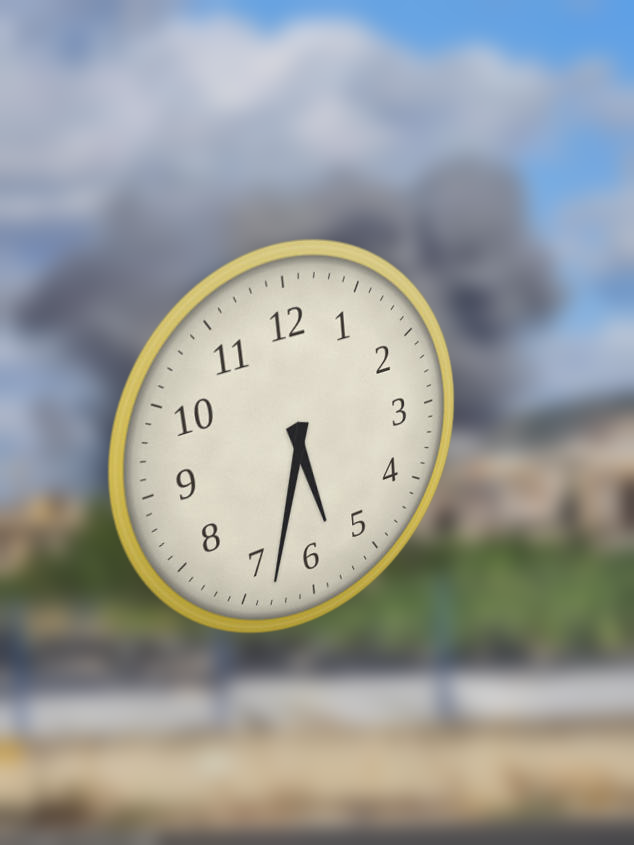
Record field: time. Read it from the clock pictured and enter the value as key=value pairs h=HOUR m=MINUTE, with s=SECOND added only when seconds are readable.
h=5 m=33
